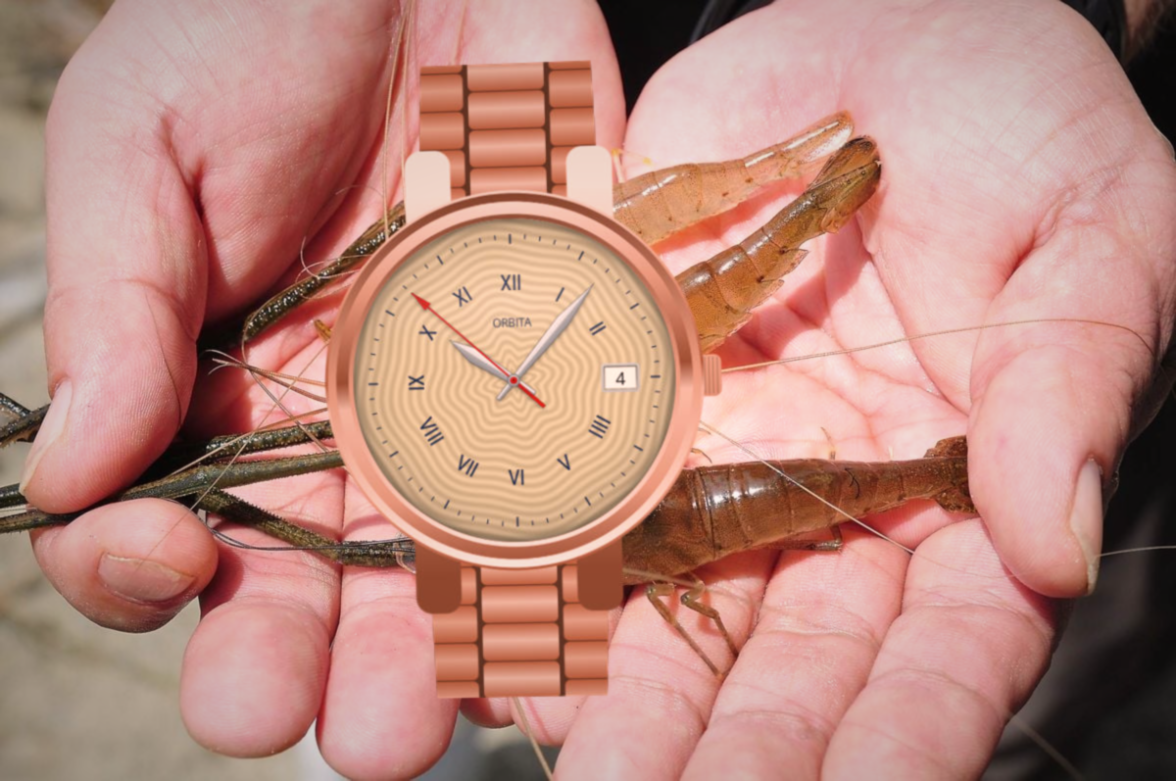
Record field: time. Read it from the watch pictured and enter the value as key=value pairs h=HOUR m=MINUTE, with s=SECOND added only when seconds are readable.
h=10 m=6 s=52
